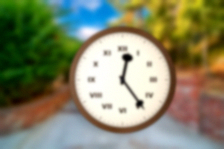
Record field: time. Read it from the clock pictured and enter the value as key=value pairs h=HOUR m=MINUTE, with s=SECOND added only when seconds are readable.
h=12 m=24
